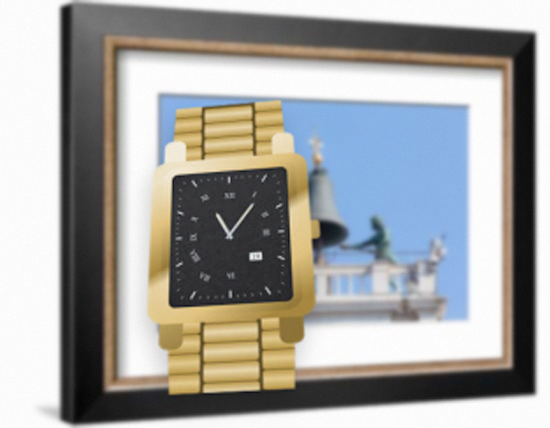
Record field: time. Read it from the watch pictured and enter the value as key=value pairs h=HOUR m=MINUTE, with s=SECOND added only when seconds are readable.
h=11 m=6
